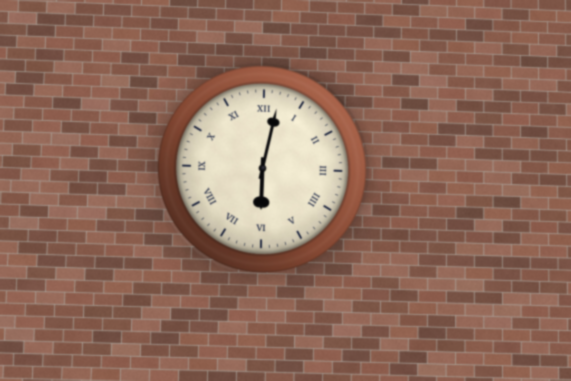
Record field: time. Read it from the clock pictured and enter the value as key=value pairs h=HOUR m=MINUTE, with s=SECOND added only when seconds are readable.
h=6 m=2
